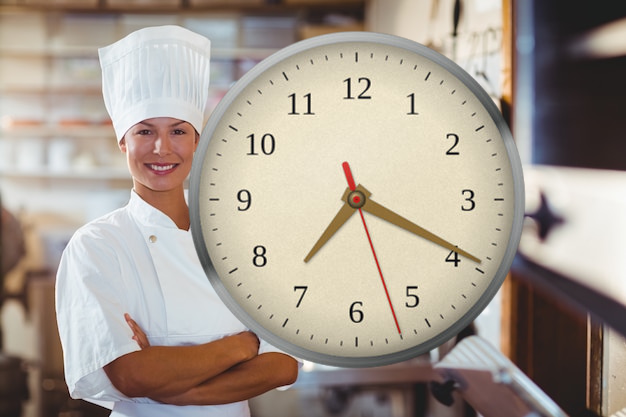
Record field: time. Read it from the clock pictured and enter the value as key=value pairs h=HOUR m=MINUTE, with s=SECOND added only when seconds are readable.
h=7 m=19 s=27
